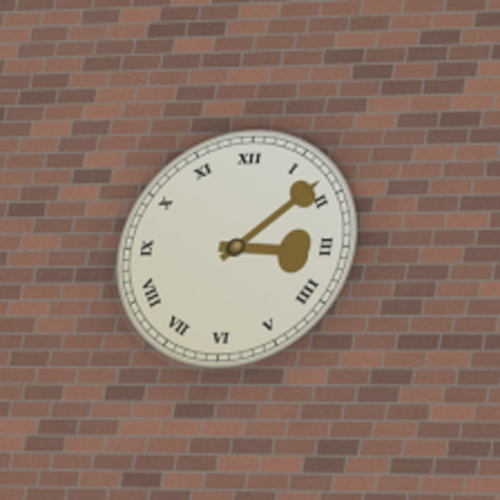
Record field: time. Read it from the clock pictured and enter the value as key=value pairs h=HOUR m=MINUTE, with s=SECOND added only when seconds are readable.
h=3 m=8
